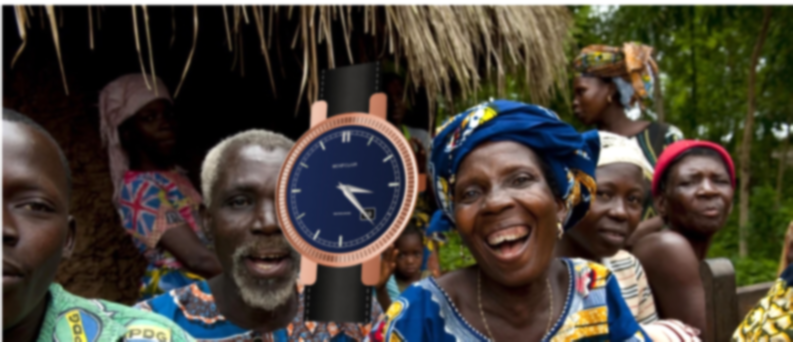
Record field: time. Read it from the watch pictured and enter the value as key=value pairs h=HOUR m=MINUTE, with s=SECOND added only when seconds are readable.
h=3 m=23
